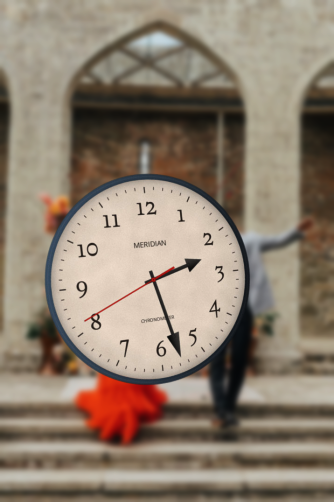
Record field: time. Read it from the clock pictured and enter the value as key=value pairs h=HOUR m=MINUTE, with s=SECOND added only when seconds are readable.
h=2 m=27 s=41
